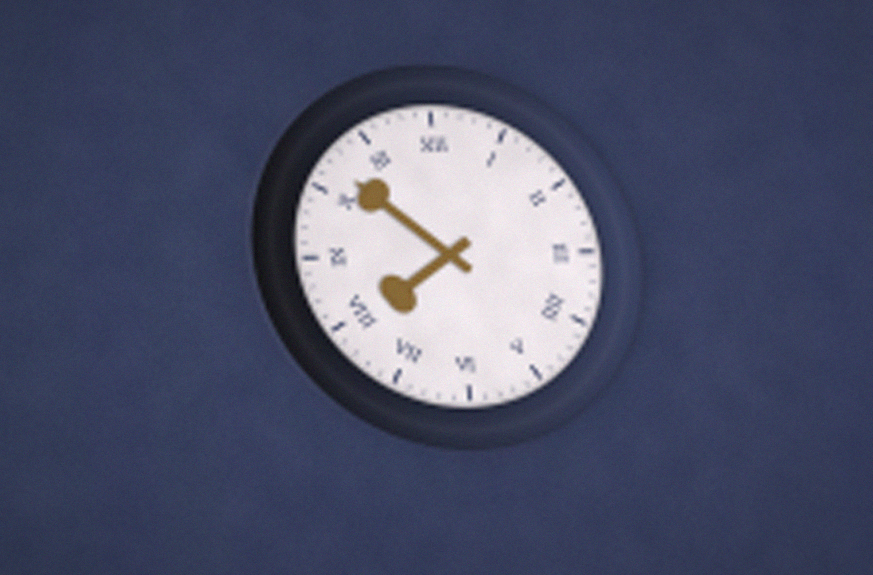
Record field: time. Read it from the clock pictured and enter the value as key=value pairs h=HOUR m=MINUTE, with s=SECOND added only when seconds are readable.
h=7 m=52
